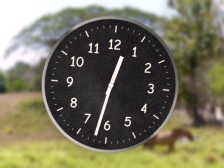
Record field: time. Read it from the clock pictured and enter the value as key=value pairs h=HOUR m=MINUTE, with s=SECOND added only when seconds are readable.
h=12 m=32
